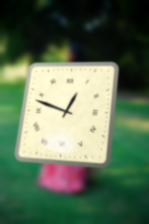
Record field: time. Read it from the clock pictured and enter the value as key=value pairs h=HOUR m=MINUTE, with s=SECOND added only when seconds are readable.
h=12 m=48
